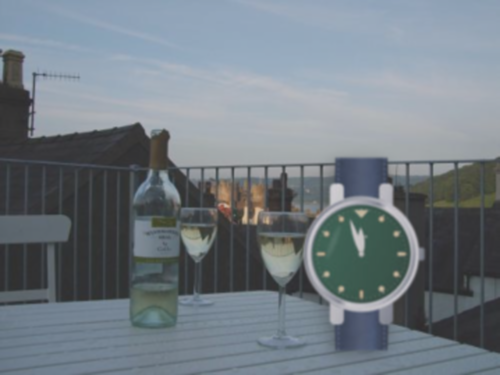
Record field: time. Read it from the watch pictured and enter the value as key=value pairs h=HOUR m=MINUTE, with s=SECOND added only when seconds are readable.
h=11 m=57
